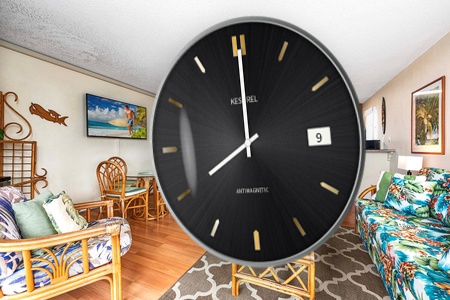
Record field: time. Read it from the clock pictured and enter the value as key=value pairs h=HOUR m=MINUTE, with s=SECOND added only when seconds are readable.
h=8 m=0
